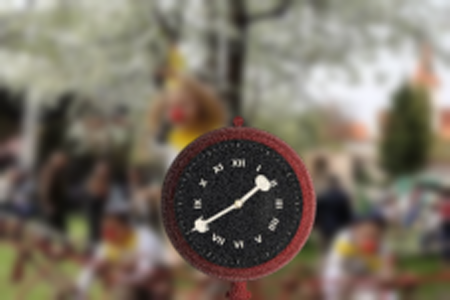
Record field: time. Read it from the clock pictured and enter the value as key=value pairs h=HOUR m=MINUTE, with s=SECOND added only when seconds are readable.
h=1 m=40
